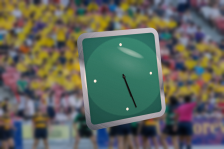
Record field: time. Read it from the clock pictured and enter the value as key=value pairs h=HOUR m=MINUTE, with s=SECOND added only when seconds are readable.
h=5 m=27
